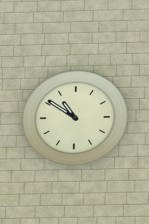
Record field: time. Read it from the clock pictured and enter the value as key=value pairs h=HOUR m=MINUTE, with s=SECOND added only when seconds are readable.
h=10 m=51
